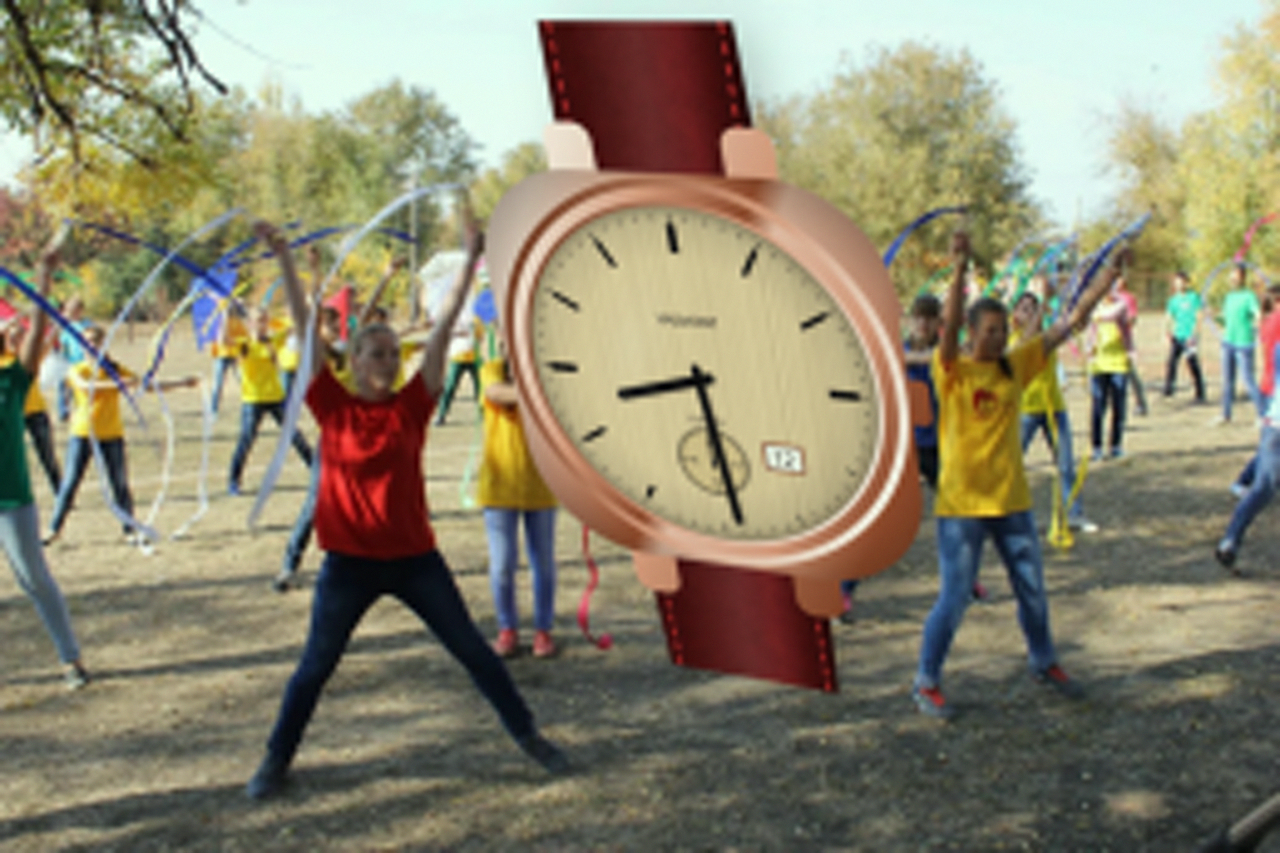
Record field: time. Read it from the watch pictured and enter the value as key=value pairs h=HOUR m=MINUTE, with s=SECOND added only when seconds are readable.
h=8 m=29
